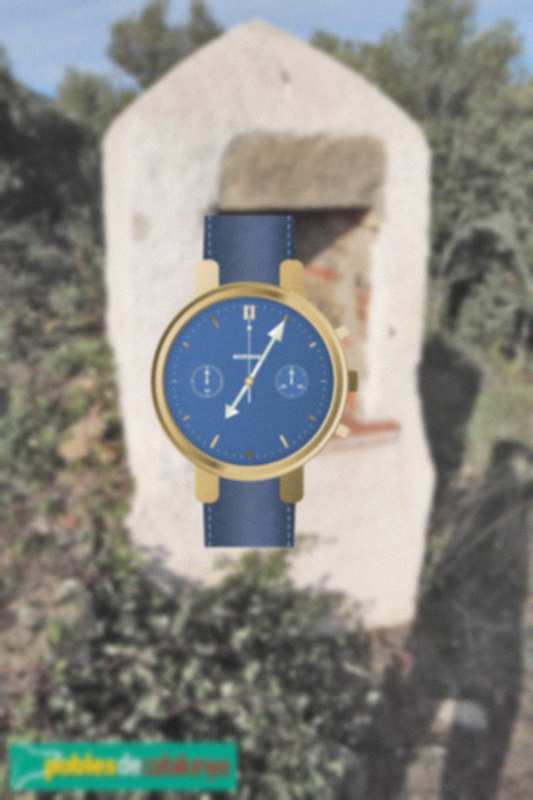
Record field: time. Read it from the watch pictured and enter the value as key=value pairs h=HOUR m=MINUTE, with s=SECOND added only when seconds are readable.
h=7 m=5
